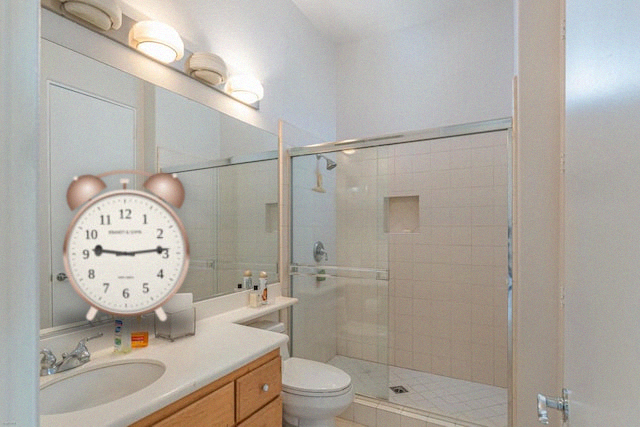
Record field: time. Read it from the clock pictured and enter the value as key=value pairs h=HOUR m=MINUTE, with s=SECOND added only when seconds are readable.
h=9 m=14
